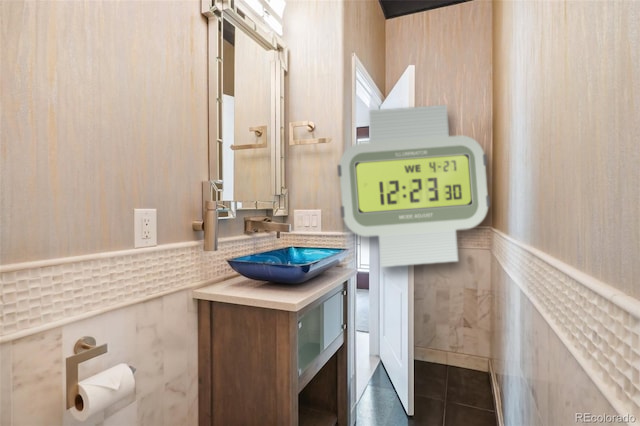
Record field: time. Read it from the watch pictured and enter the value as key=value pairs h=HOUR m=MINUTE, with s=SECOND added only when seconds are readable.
h=12 m=23 s=30
